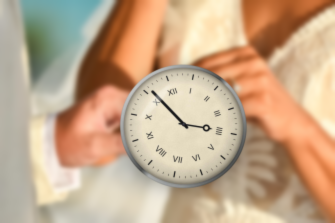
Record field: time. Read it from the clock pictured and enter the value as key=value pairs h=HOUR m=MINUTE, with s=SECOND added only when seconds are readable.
h=3 m=56
